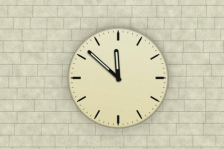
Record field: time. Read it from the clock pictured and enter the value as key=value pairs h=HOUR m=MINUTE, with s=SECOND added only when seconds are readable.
h=11 m=52
